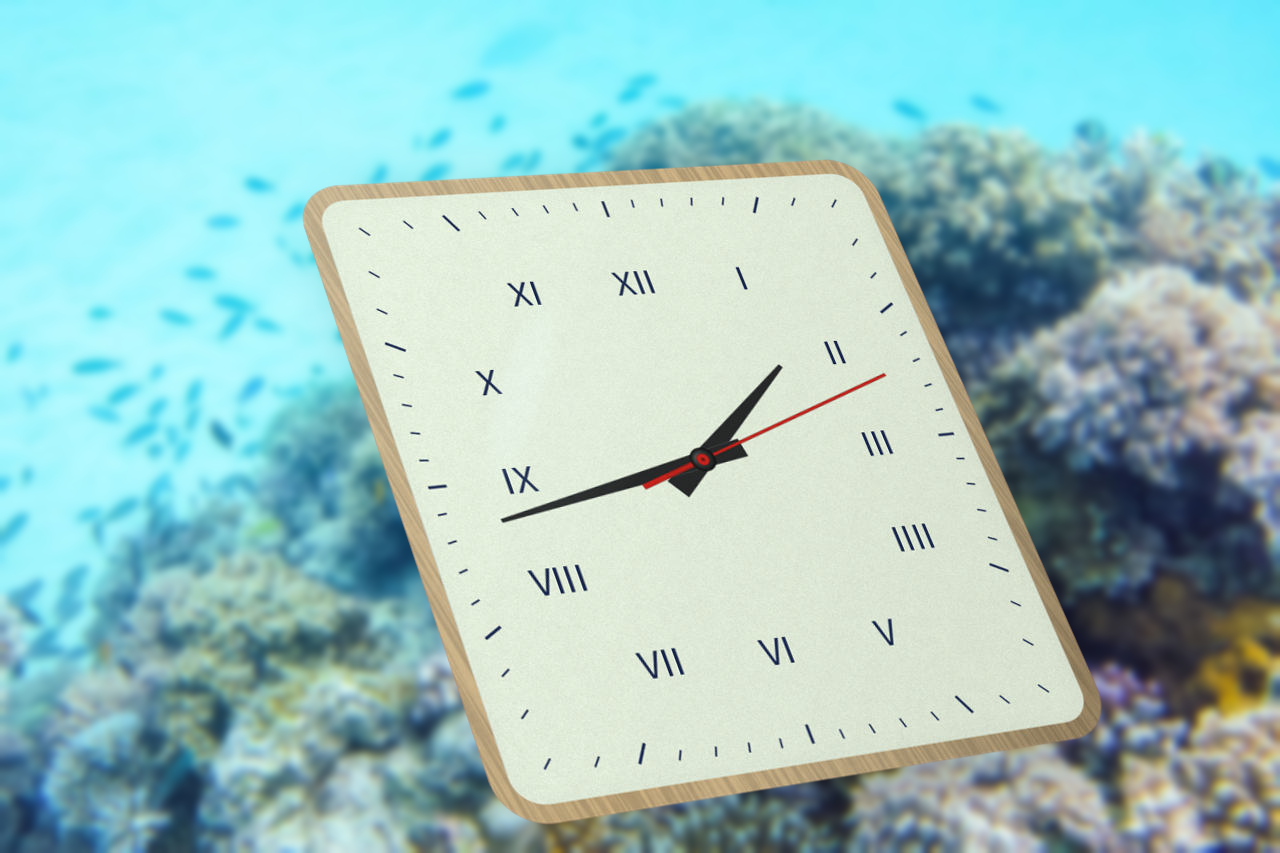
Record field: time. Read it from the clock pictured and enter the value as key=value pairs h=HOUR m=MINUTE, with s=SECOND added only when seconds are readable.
h=1 m=43 s=12
